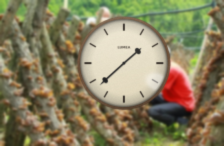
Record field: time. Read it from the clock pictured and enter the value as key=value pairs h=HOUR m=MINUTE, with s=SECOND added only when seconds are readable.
h=1 m=38
